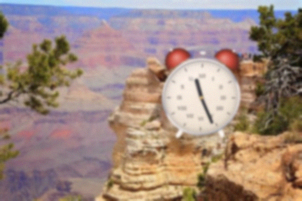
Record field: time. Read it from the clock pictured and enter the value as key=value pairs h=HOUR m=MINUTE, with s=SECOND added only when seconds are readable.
h=11 m=26
